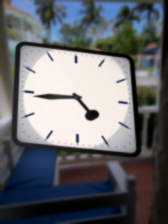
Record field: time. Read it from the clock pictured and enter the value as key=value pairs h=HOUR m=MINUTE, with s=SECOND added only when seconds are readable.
h=4 m=44
